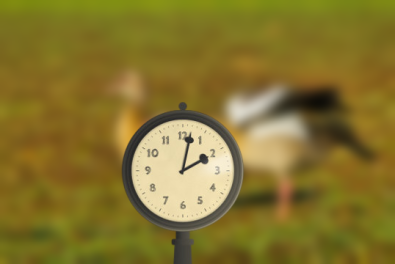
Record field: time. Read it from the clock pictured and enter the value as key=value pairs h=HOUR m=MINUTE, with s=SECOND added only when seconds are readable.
h=2 m=2
